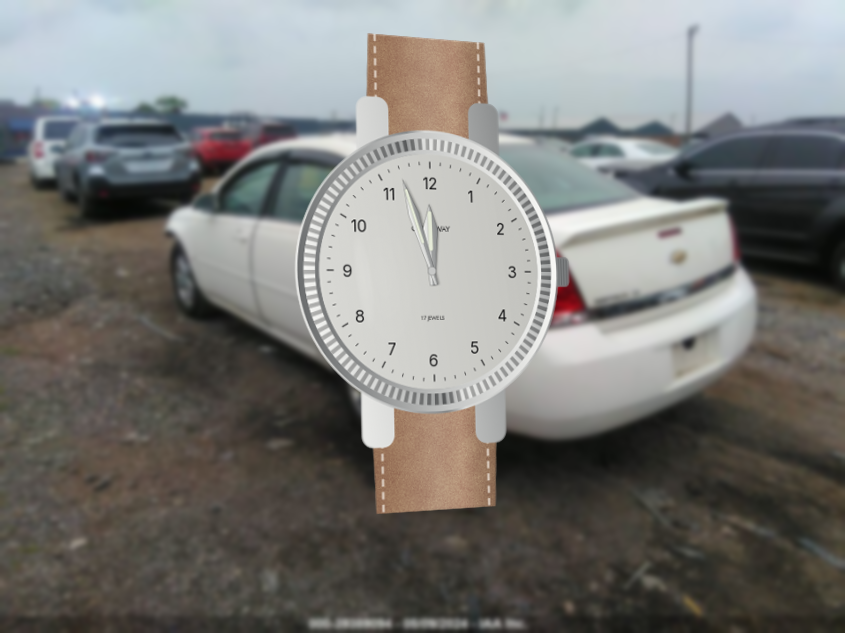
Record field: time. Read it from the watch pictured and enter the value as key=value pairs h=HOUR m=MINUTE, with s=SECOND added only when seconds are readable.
h=11 m=57
